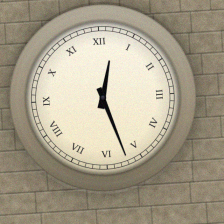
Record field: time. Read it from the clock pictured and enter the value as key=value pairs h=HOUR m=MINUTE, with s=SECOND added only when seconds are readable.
h=12 m=27
